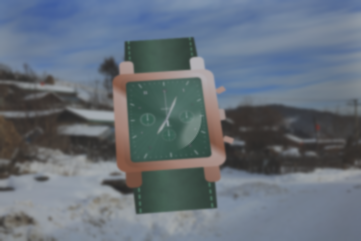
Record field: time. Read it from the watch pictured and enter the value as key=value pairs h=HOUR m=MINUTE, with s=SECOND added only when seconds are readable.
h=7 m=4
